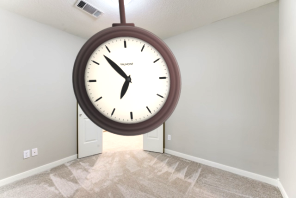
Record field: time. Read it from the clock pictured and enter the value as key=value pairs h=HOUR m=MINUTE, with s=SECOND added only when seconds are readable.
h=6 m=53
